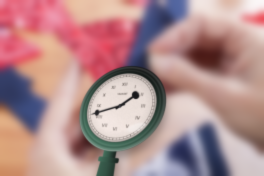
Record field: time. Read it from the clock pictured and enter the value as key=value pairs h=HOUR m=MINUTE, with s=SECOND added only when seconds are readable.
h=1 m=42
